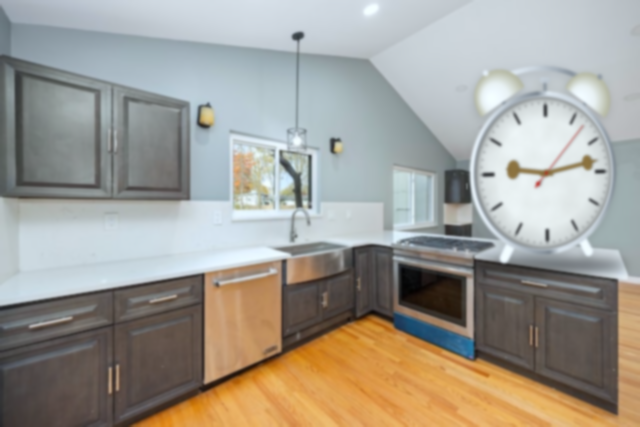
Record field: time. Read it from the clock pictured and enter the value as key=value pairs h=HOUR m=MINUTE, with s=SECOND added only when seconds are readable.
h=9 m=13 s=7
